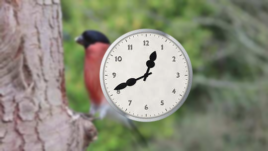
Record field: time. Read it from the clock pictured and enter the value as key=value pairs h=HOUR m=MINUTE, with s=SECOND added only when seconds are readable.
h=12 m=41
